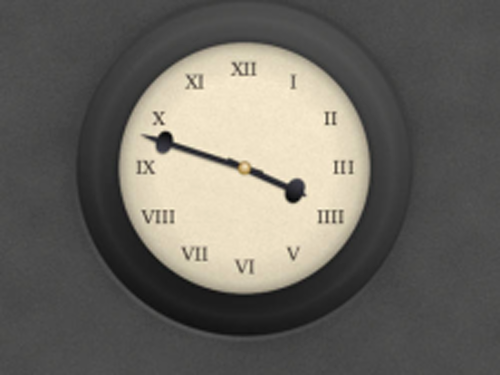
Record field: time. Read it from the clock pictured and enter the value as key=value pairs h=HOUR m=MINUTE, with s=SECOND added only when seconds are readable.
h=3 m=48
